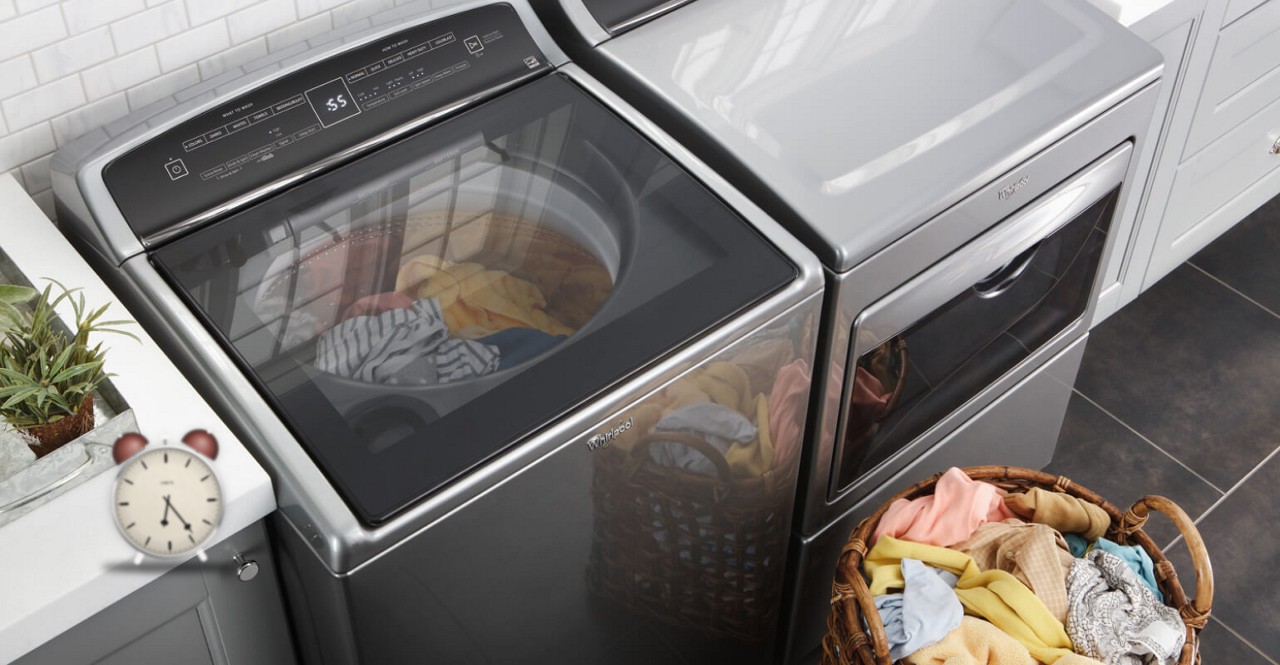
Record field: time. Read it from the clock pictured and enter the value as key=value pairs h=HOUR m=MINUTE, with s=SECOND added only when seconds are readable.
h=6 m=24
